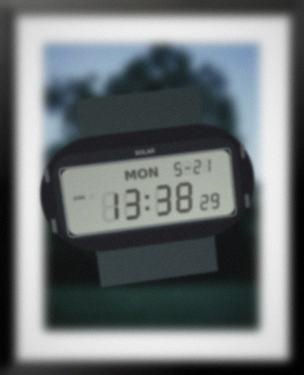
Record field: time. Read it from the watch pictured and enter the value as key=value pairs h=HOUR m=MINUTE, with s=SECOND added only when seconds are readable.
h=13 m=38 s=29
